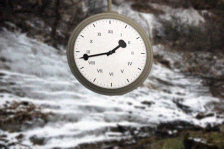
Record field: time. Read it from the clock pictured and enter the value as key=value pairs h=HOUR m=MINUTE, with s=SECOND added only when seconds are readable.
h=1 m=43
